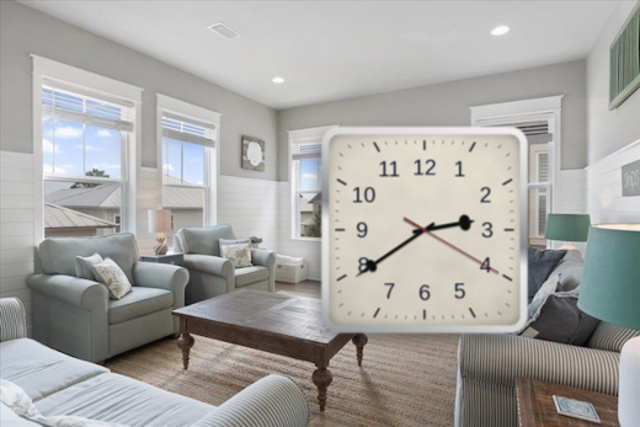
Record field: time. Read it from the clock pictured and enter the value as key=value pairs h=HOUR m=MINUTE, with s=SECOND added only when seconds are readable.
h=2 m=39 s=20
